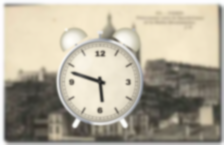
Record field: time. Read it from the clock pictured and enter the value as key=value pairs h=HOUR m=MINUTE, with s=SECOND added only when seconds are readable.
h=5 m=48
